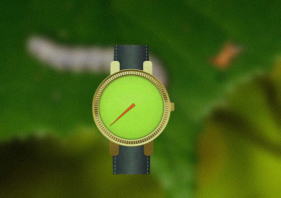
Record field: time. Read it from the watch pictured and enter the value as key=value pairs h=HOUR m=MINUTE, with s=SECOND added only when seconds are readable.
h=7 m=38
